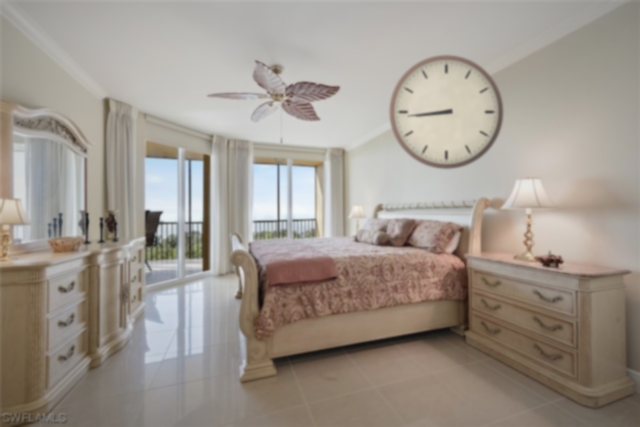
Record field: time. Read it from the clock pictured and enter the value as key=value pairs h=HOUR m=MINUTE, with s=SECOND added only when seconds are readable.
h=8 m=44
